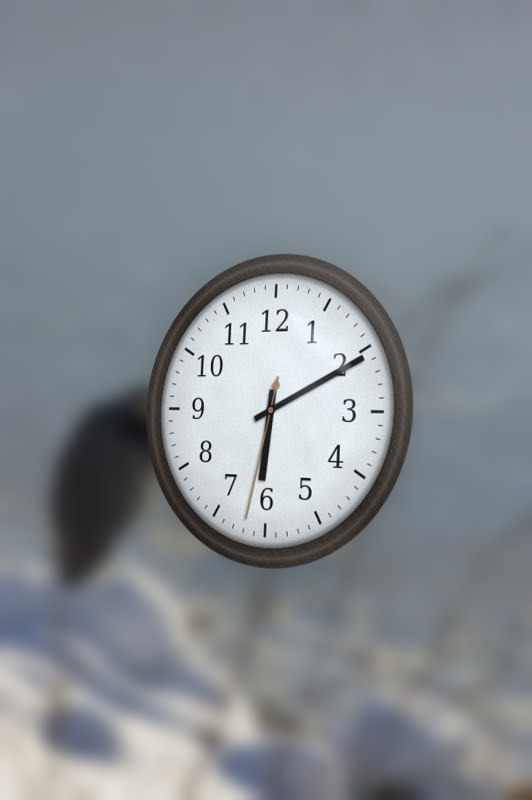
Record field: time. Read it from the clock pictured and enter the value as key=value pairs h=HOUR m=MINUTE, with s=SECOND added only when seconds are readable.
h=6 m=10 s=32
